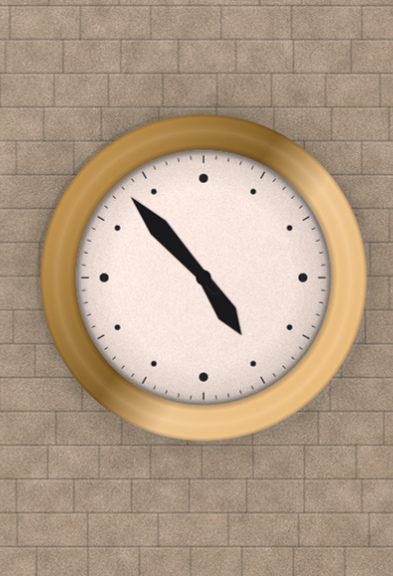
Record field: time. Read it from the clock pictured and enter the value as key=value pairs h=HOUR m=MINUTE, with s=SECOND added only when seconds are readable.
h=4 m=53
